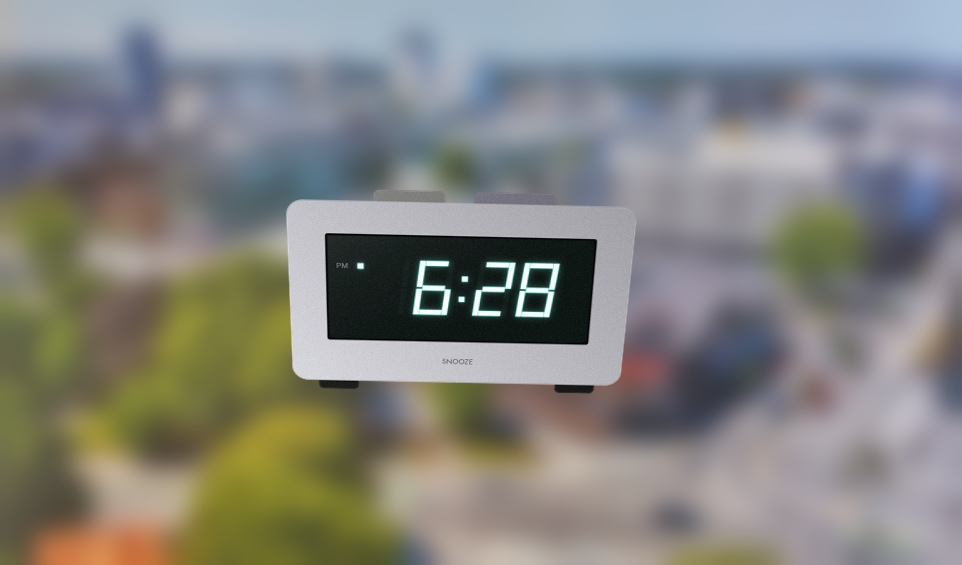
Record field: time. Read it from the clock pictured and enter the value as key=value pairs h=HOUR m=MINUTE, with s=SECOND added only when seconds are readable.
h=6 m=28
